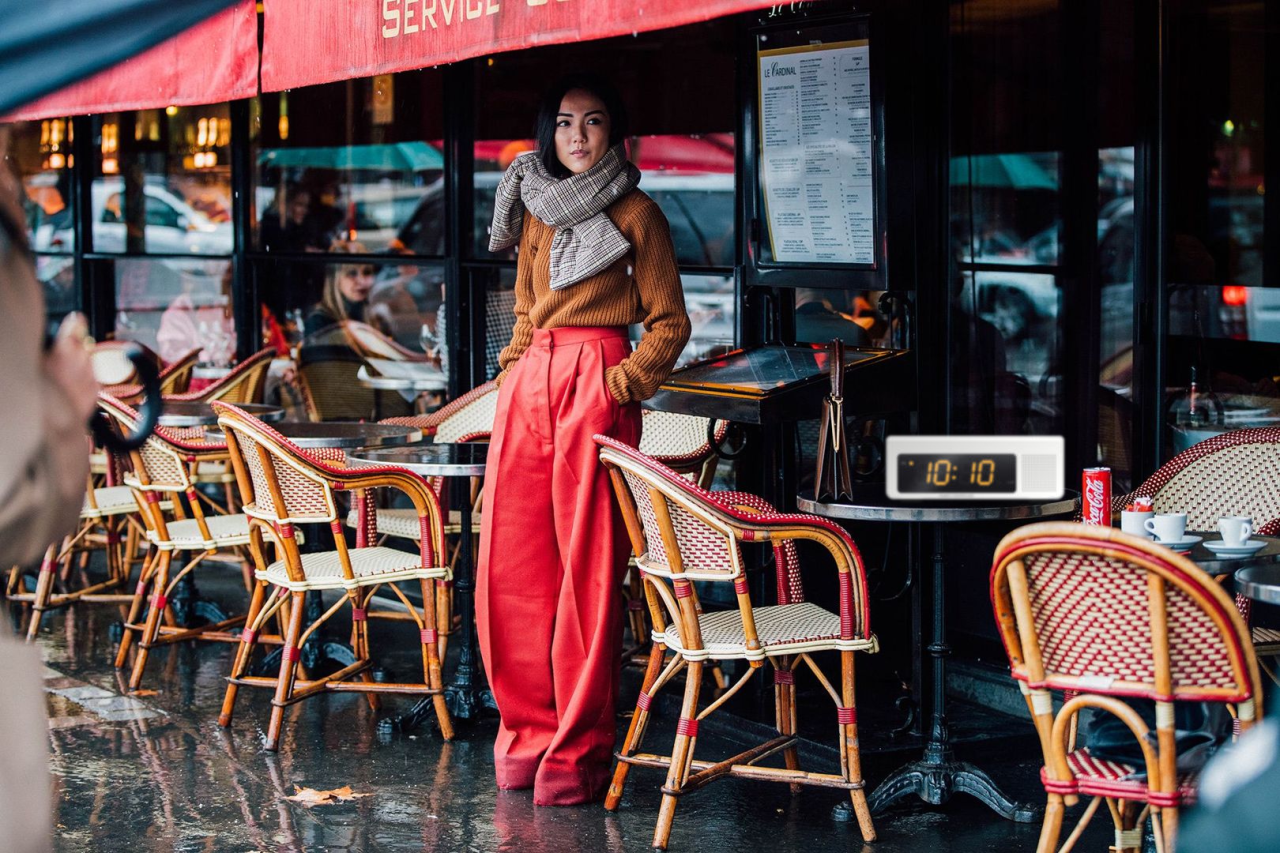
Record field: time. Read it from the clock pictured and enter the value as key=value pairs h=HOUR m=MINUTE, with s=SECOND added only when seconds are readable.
h=10 m=10
